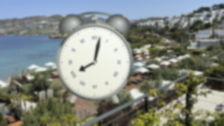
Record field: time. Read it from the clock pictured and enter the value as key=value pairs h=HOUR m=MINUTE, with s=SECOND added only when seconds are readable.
h=8 m=2
